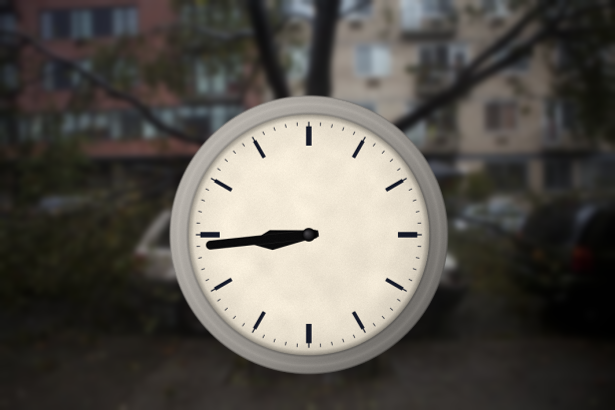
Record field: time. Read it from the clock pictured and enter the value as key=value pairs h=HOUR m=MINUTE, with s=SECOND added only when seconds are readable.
h=8 m=44
